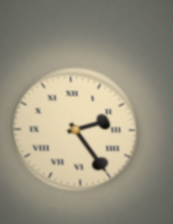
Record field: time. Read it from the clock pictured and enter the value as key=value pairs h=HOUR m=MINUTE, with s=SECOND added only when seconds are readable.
h=2 m=25
